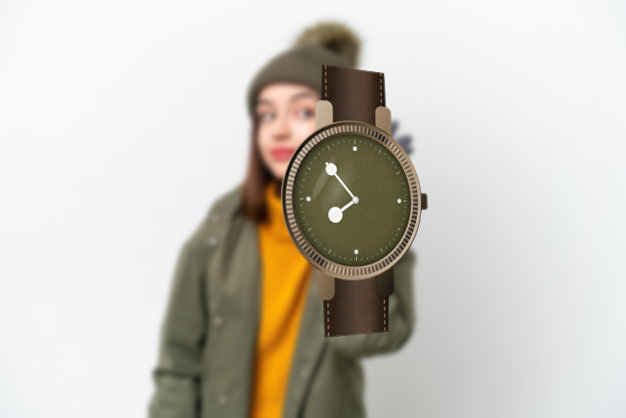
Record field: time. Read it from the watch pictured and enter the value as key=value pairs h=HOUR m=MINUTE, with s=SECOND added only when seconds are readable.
h=7 m=53
